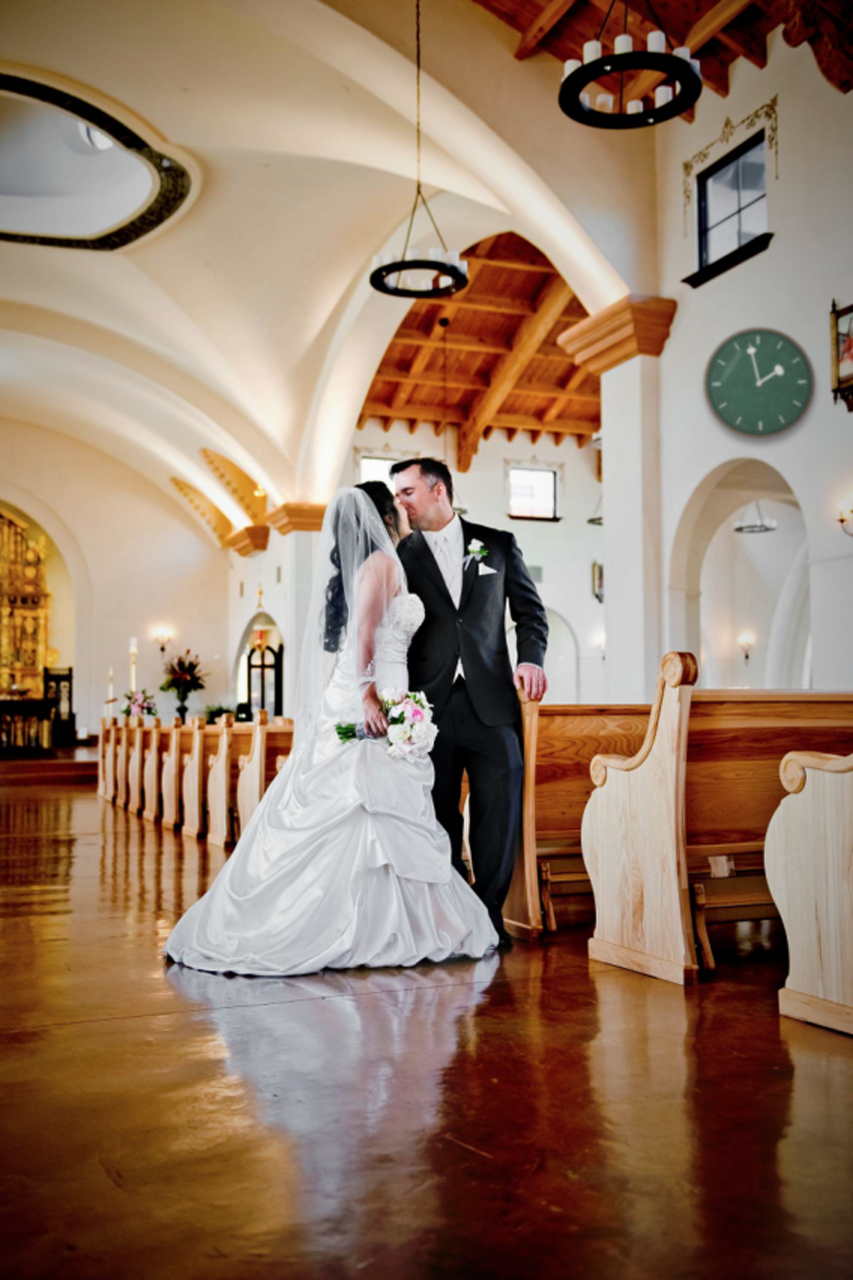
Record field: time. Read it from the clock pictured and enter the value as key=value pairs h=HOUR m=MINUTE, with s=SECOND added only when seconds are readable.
h=1 m=58
